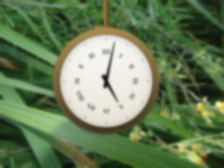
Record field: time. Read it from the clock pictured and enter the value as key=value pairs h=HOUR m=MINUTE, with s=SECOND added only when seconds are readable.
h=5 m=2
